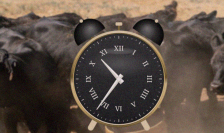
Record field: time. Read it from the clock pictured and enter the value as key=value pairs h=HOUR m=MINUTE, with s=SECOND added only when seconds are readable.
h=10 m=36
